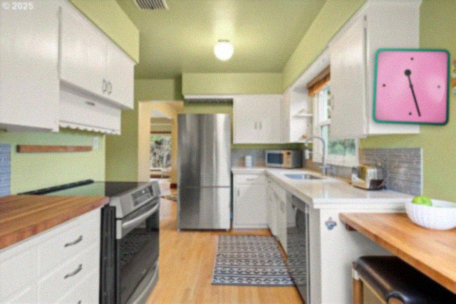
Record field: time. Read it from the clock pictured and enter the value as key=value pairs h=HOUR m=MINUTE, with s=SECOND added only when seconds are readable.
h=11 m=27
